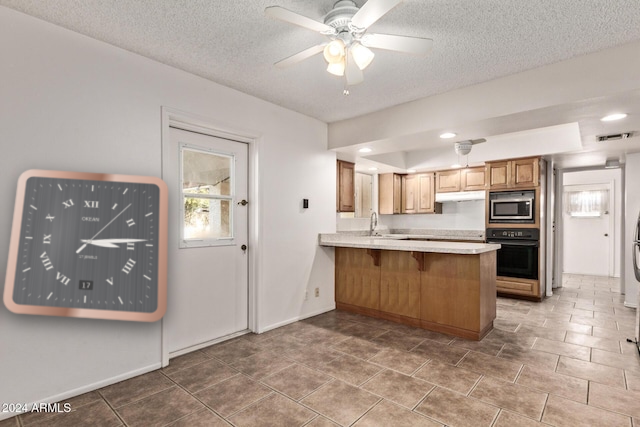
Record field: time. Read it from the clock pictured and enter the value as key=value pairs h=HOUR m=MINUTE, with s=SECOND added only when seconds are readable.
h=3 m=14 s=7
